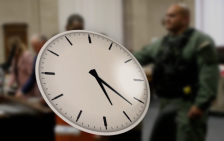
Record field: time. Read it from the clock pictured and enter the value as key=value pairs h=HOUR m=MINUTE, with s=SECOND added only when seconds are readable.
h=5 m=22
